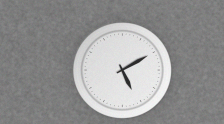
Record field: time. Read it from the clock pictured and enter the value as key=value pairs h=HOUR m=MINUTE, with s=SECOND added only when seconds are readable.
h=5 m=10
